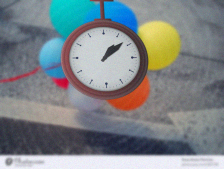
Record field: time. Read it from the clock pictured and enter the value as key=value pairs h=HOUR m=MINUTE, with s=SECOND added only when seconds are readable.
h=1 m=8
